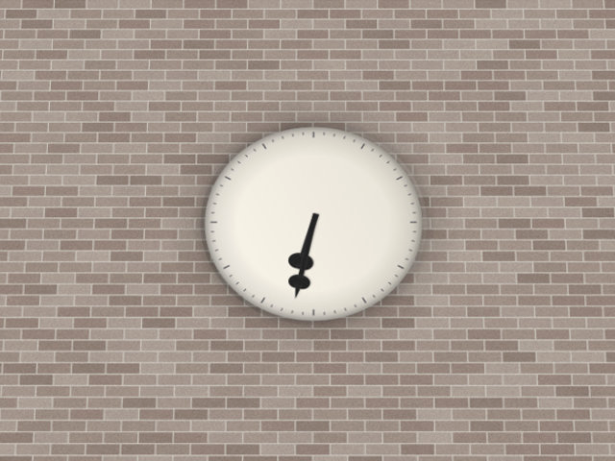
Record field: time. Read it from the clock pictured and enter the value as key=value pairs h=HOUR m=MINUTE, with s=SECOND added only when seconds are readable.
h=6 m=32
